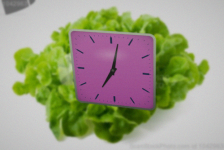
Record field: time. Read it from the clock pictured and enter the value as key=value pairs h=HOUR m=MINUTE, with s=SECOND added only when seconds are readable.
h=7 m=2
